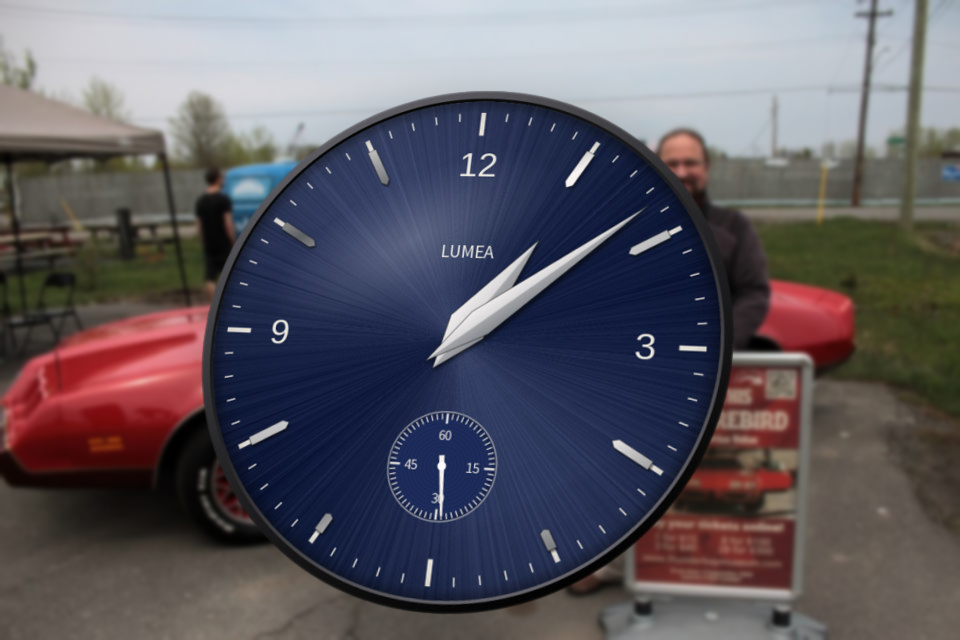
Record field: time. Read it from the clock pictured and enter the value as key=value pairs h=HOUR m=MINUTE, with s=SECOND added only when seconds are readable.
h=1 m=8 s=29
